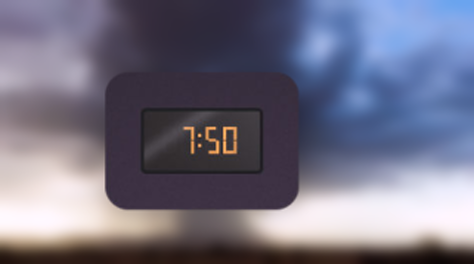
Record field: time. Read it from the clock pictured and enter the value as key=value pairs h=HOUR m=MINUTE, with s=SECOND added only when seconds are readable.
h=7 m=50
